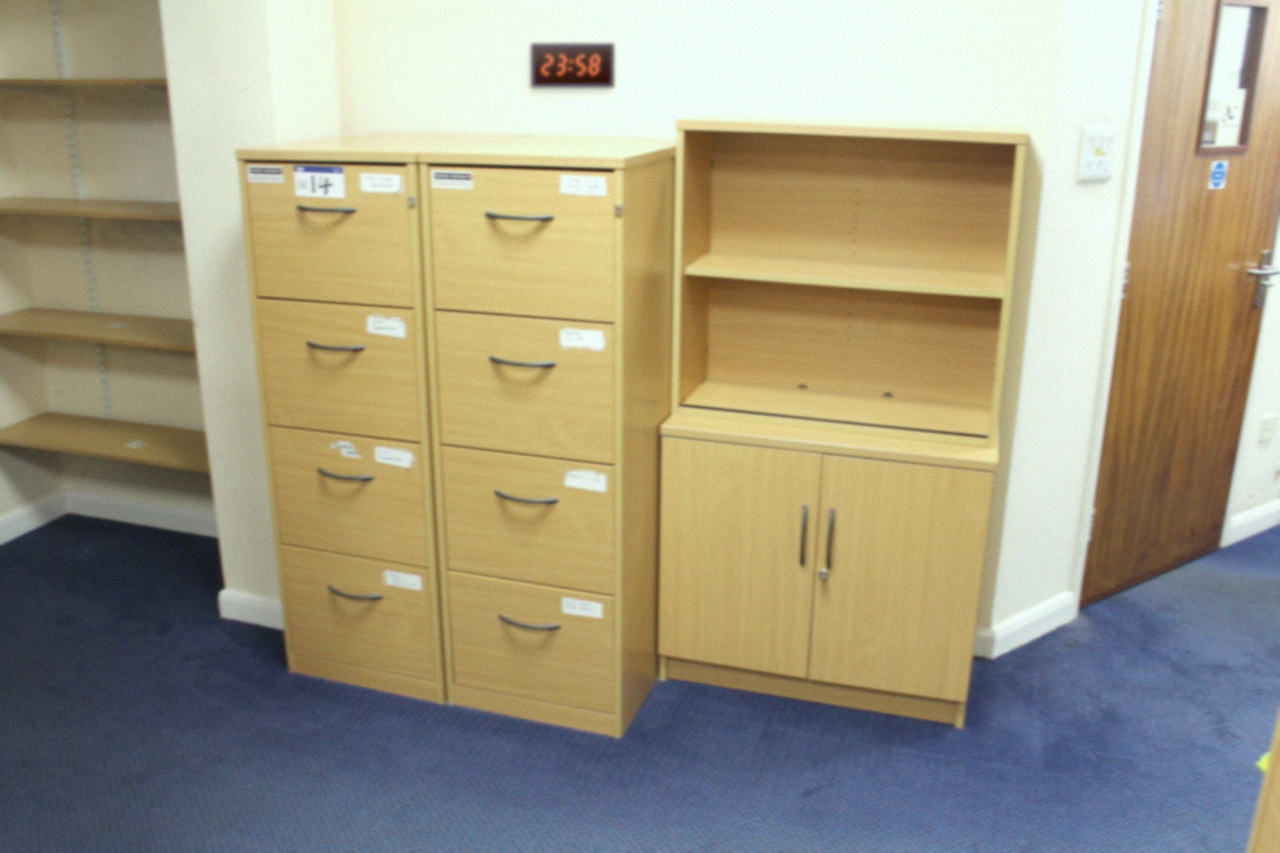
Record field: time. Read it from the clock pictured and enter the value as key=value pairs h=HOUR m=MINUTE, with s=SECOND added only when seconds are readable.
h=23 m=58
